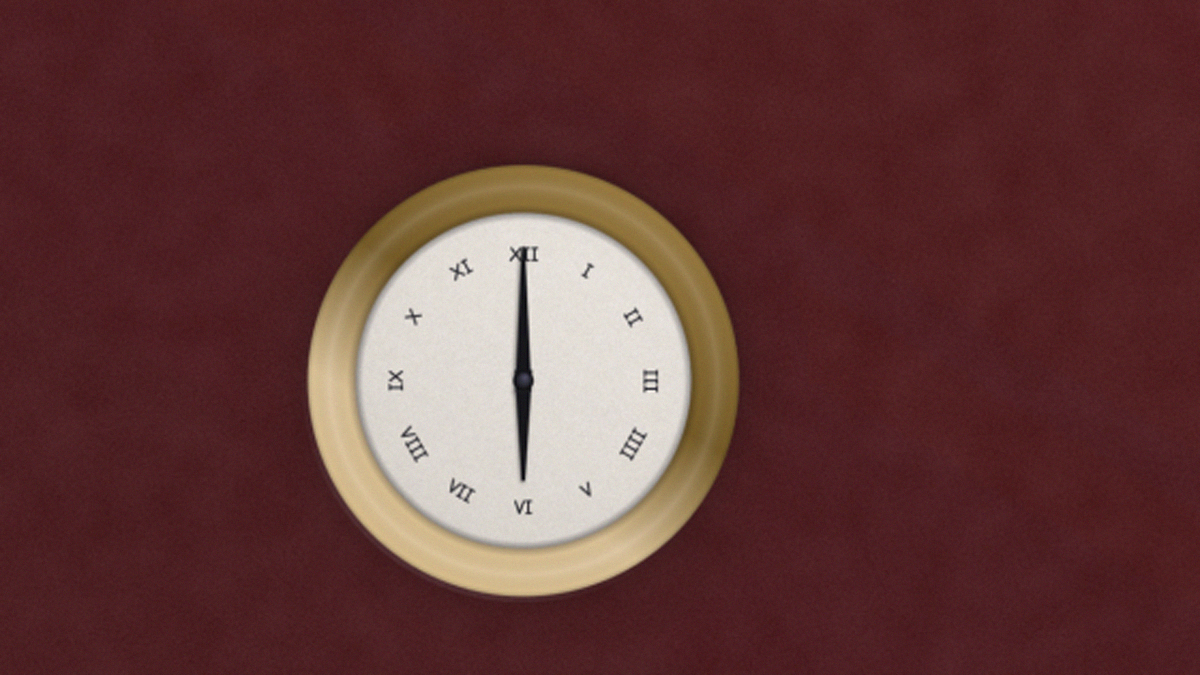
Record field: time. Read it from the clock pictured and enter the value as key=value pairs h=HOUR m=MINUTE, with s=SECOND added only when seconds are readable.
h=6 m=0
